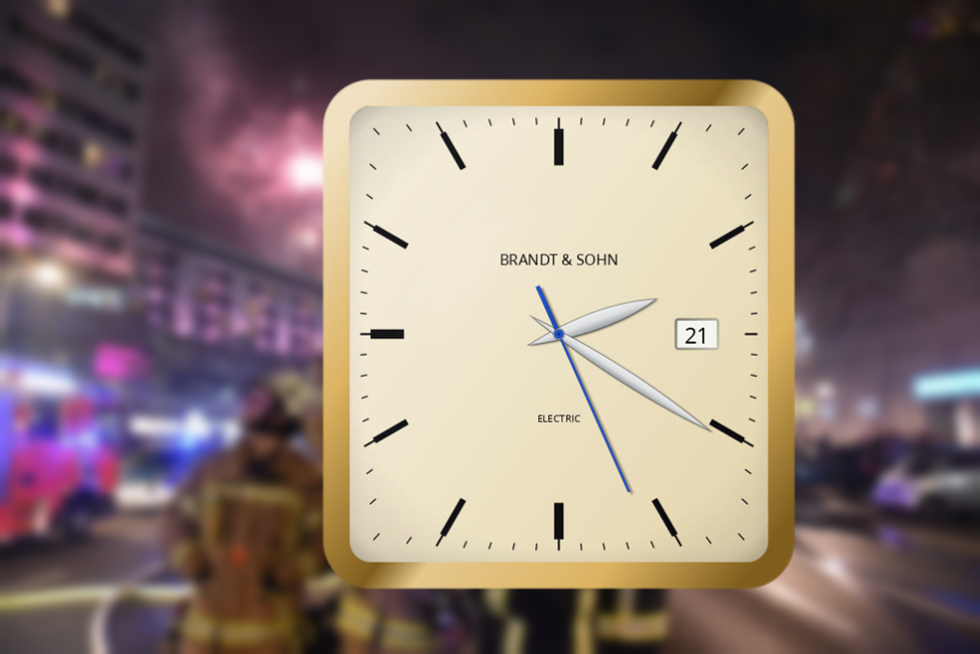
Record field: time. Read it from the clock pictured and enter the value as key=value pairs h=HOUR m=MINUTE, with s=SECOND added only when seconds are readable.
h=2 m=20 s=26
